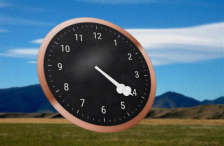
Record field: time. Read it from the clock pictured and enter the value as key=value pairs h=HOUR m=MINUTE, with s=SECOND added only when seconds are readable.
h=4 m=21
